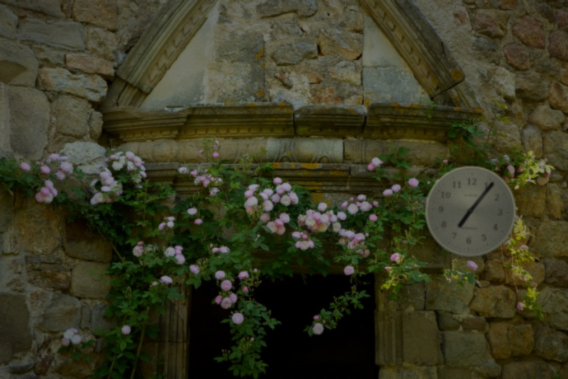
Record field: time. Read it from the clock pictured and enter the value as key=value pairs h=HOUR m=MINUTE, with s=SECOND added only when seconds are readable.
h=7 m=6
